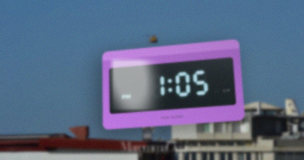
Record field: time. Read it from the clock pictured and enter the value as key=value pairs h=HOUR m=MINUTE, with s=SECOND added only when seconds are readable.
h=1 m=5
